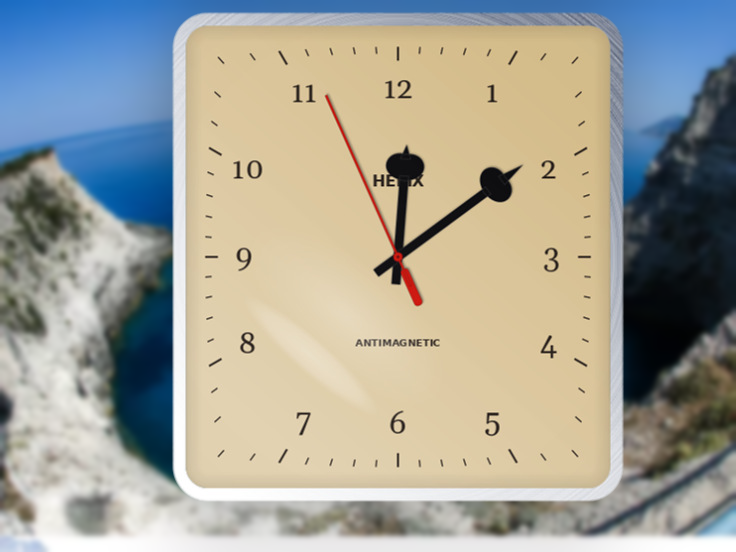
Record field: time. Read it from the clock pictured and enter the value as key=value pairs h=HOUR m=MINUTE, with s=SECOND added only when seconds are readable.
h=12 m=8 s=56
